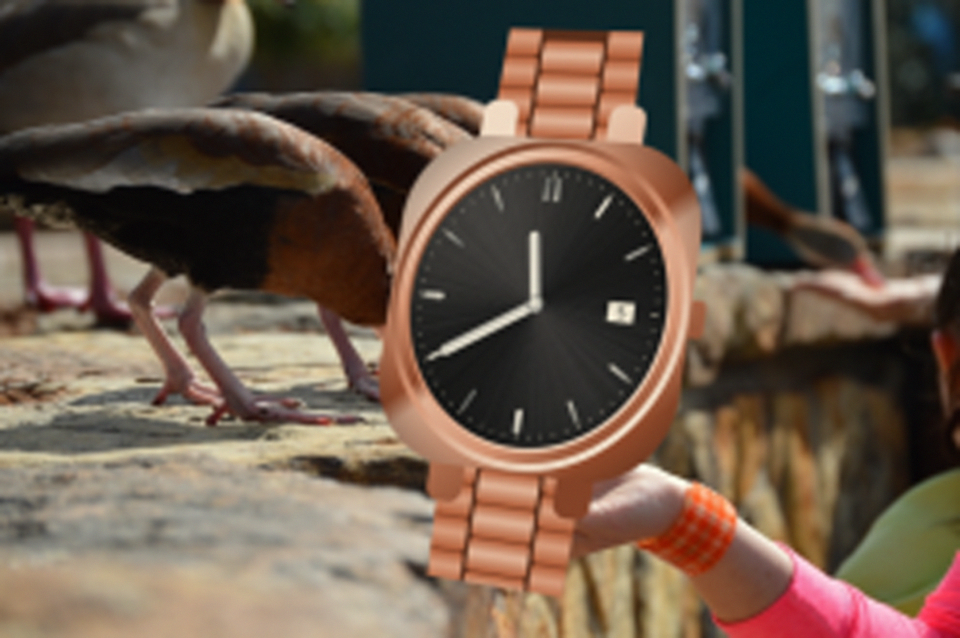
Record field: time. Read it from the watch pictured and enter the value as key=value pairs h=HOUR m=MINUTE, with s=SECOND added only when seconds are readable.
h=11 m=40
